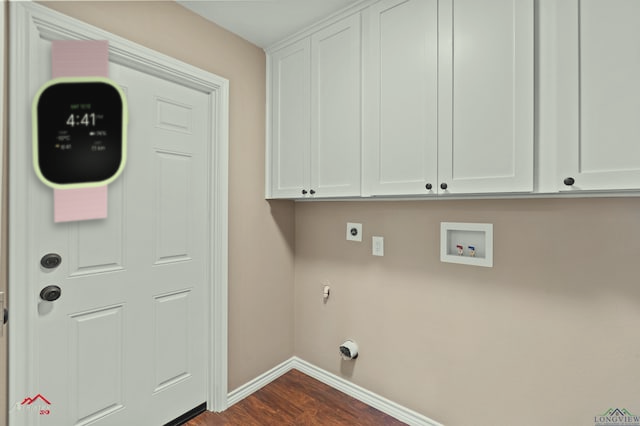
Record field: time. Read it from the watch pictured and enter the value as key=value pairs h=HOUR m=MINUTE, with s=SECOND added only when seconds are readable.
h=4 m=41
